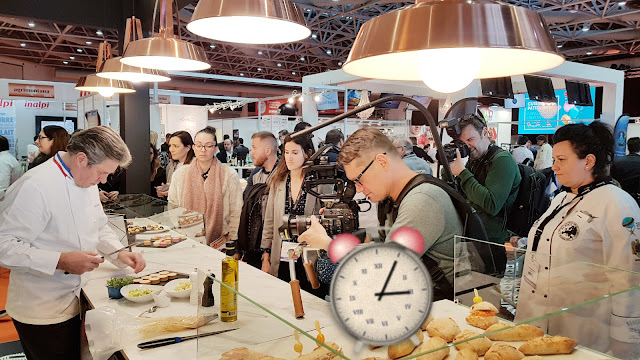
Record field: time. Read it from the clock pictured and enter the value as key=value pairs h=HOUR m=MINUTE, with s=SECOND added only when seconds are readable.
h=3 m=5
